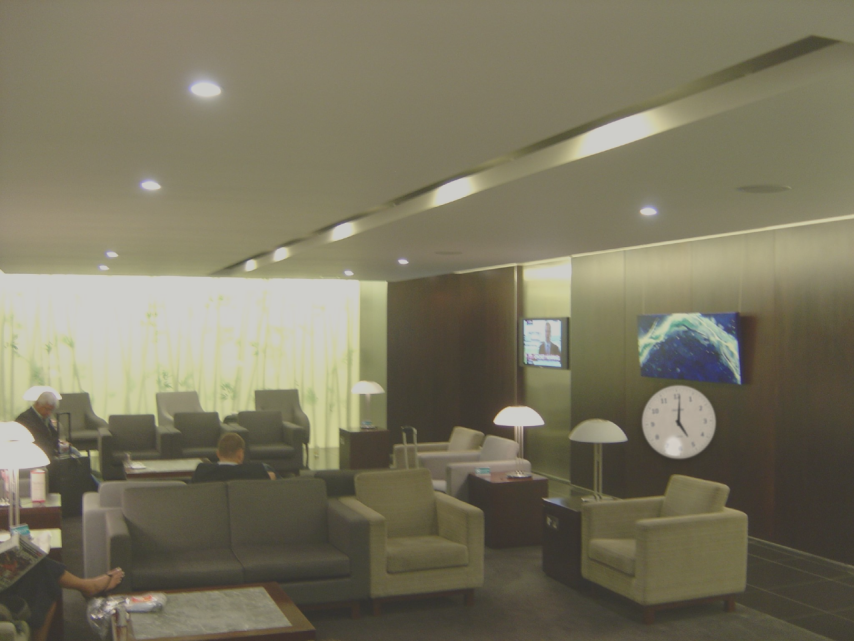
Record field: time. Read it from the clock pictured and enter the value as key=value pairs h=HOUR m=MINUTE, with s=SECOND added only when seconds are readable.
h=5 m=1
